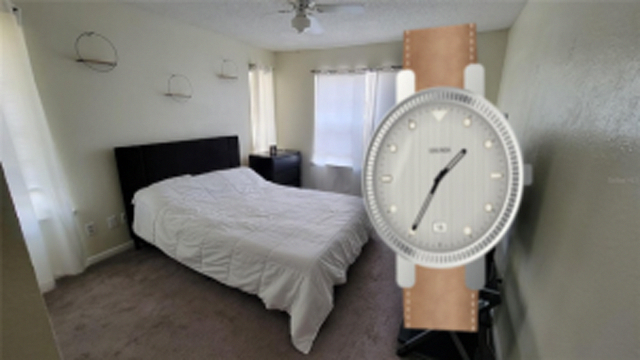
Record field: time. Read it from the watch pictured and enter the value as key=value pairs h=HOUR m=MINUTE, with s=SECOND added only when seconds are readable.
h=1 m=35
